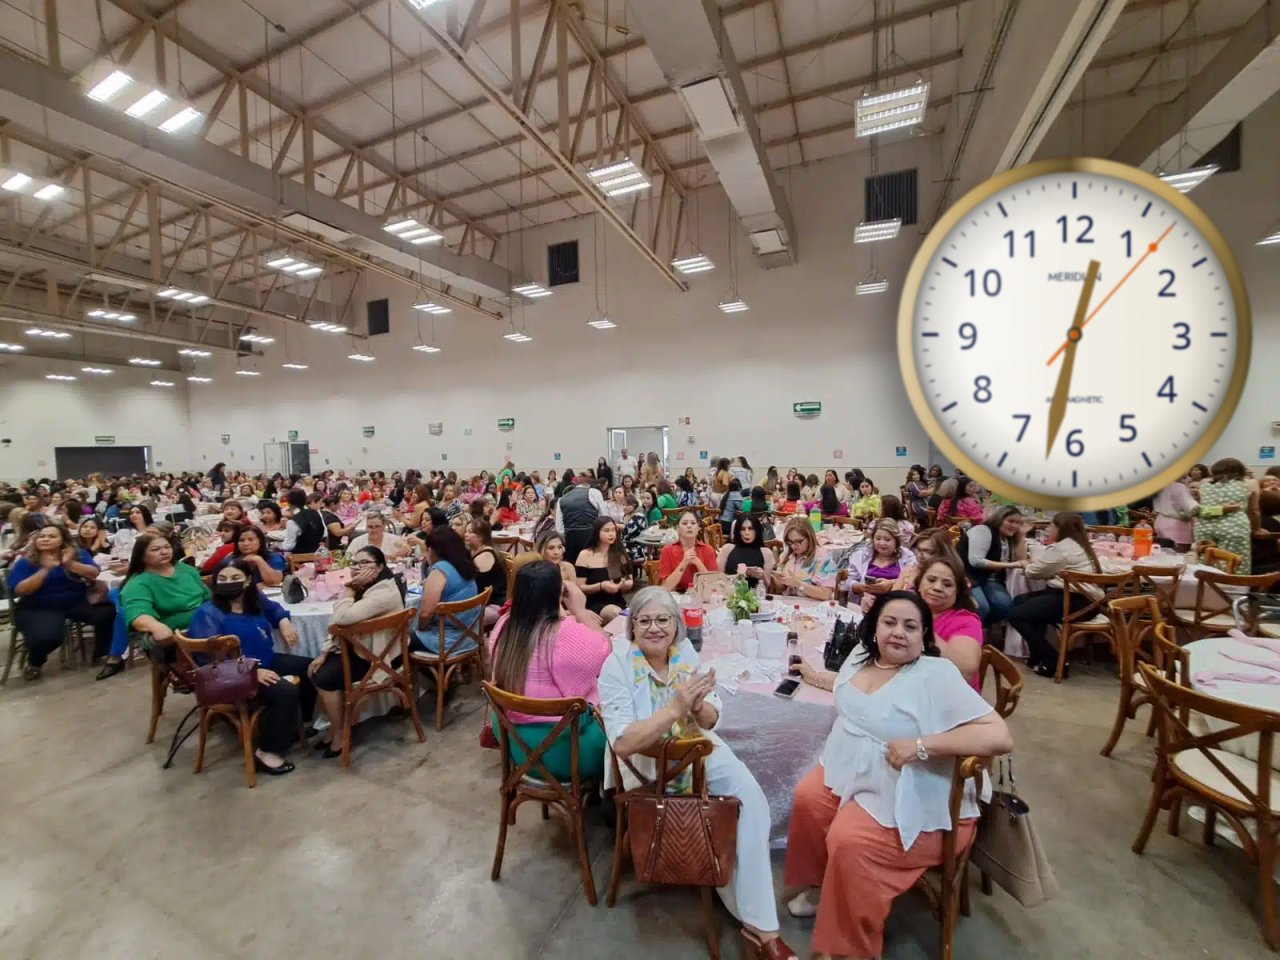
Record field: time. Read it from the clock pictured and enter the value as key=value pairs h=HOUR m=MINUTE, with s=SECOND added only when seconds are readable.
h=12 m=32 s=7
